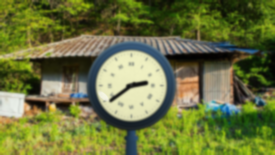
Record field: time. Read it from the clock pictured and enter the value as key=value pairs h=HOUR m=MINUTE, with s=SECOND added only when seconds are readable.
h=2 m=39
